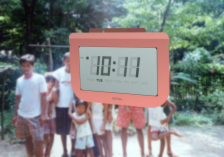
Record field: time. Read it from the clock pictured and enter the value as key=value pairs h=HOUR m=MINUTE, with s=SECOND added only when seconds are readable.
h=10 m=11
